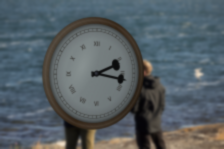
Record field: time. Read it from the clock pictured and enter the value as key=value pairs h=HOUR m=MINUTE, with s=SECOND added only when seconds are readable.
h=2 m=17
